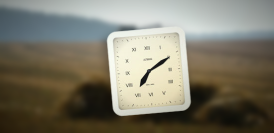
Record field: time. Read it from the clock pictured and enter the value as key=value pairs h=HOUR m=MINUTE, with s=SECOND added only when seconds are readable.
h=7 m=10
